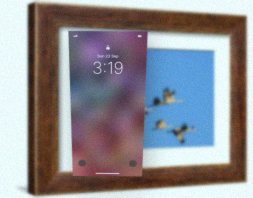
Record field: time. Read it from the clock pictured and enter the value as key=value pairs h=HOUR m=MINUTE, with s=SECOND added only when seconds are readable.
h=3 m=19
